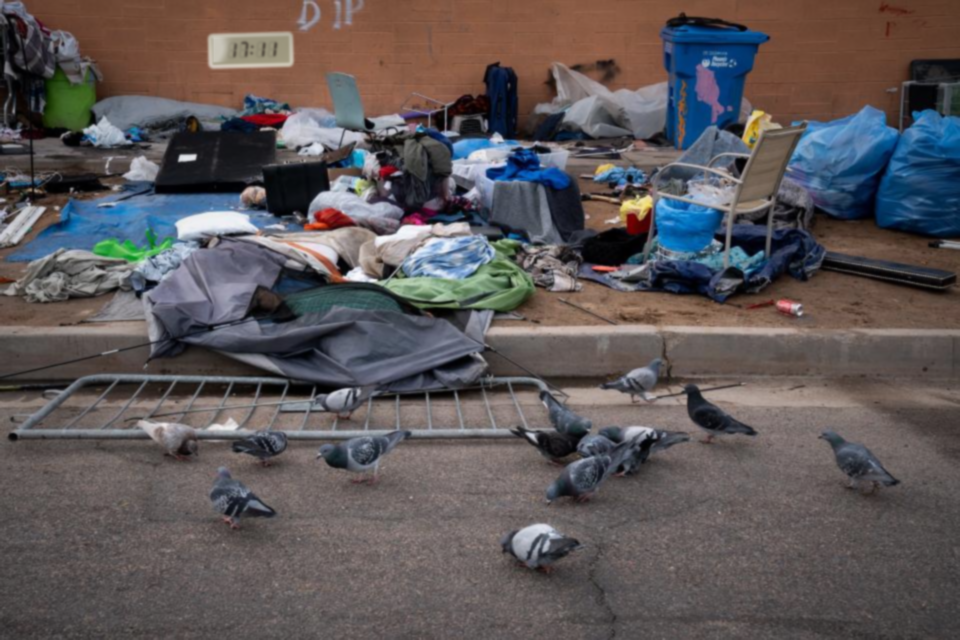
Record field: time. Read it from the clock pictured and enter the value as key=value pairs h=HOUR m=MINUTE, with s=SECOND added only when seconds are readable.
h=17 m=11
